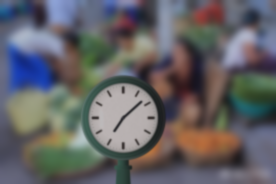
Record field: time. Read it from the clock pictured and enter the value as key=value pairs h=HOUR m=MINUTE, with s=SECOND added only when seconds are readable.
h=7 m=8
